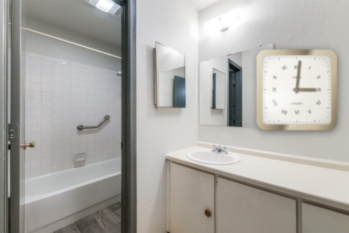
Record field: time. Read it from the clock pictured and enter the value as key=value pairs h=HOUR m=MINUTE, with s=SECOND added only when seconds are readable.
h=3 m=1
